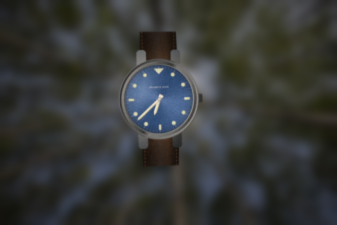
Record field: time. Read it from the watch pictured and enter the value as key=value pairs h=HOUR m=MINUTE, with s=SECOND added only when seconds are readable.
h=6 m=38
